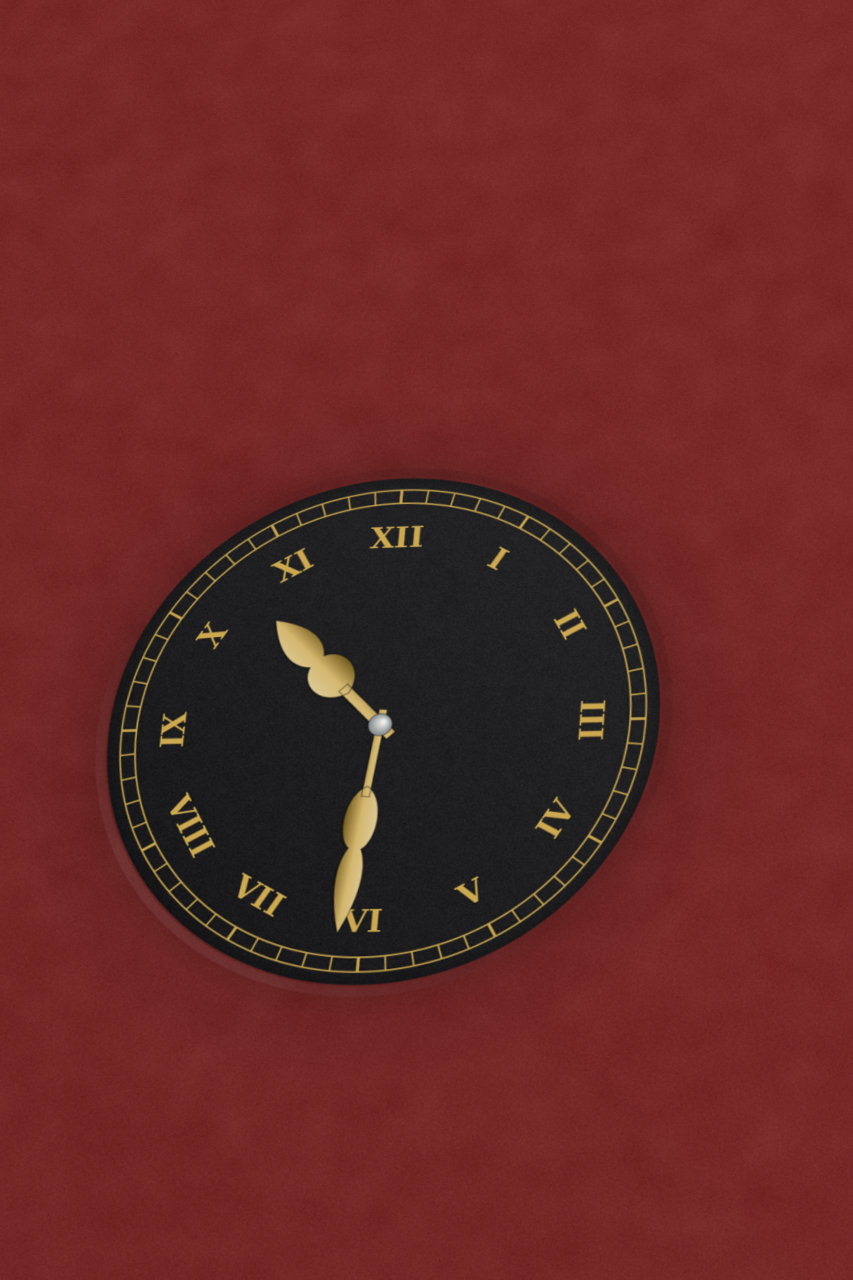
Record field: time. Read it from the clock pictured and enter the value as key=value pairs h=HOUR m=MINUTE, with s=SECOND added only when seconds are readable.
h=10 m=31
